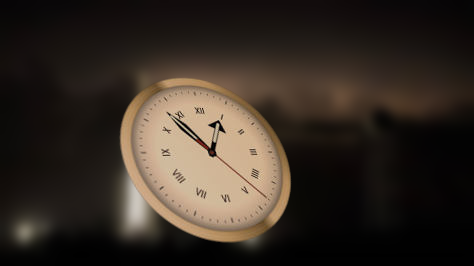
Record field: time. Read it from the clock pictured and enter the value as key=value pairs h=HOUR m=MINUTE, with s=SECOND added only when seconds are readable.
h=12 m=53 s=23
